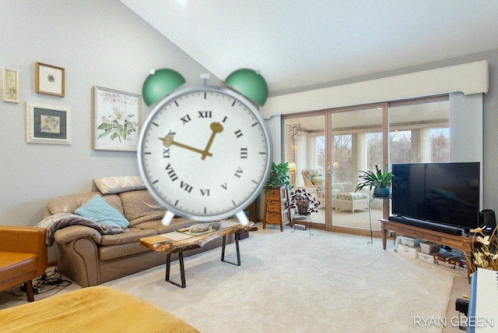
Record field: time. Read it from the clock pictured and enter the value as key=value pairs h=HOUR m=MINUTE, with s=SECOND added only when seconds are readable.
h=12 m=48
